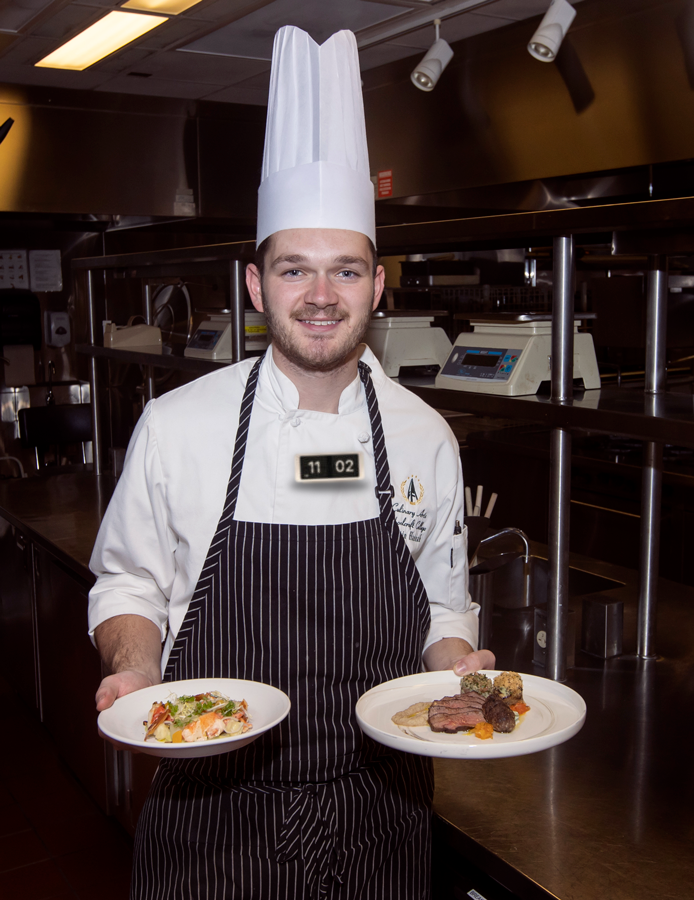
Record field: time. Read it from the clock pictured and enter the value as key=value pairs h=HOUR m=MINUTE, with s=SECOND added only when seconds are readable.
h=11 m=2
